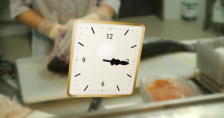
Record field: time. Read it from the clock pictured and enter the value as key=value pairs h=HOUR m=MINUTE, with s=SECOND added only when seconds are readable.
h=3 m=16
